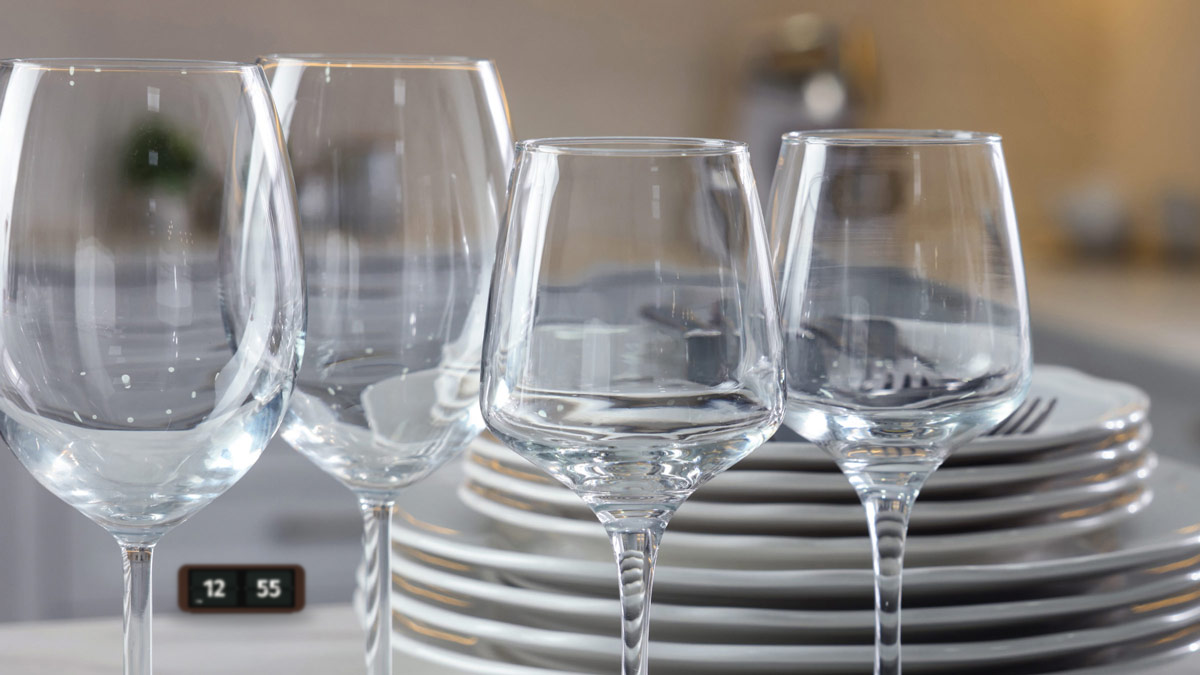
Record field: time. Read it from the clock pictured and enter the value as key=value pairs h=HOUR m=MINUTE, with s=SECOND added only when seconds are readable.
h=12 m=55
